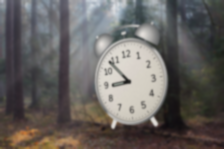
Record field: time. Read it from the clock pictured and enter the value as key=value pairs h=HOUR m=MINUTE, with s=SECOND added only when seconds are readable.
h=8 m=53
